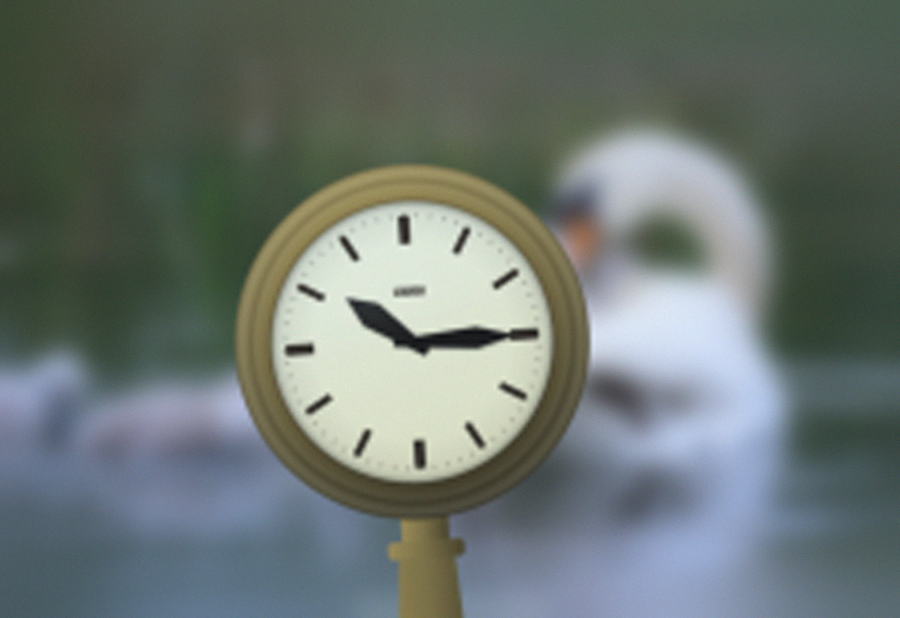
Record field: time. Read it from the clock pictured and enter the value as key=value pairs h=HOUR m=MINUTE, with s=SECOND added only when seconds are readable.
h=10 m=15
